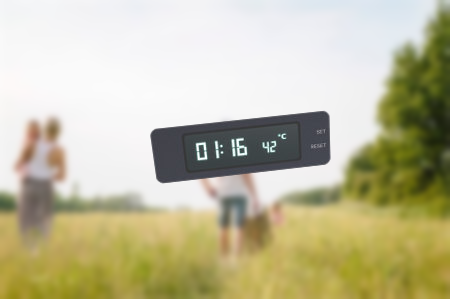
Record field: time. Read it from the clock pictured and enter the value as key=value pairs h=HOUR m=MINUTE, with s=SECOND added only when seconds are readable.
h=1 m=16
